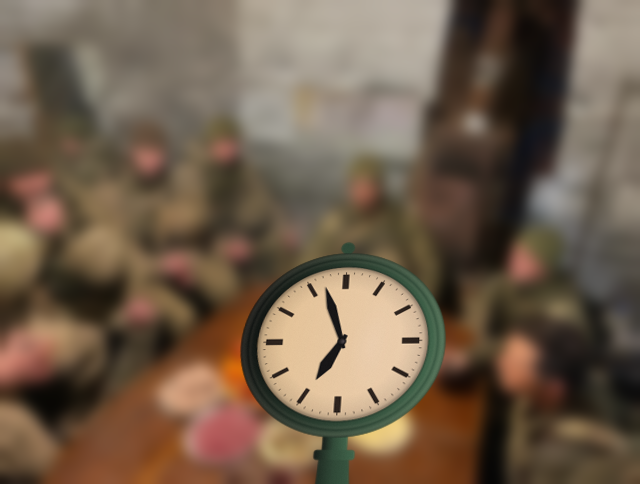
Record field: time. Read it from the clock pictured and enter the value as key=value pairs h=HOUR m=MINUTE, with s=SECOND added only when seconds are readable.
h=6 m=57
